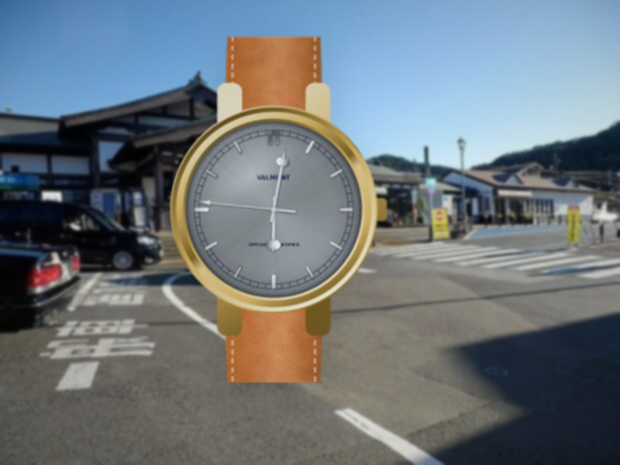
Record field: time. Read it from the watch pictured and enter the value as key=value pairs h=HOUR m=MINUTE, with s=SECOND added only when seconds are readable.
h=6 m=1 s=46
